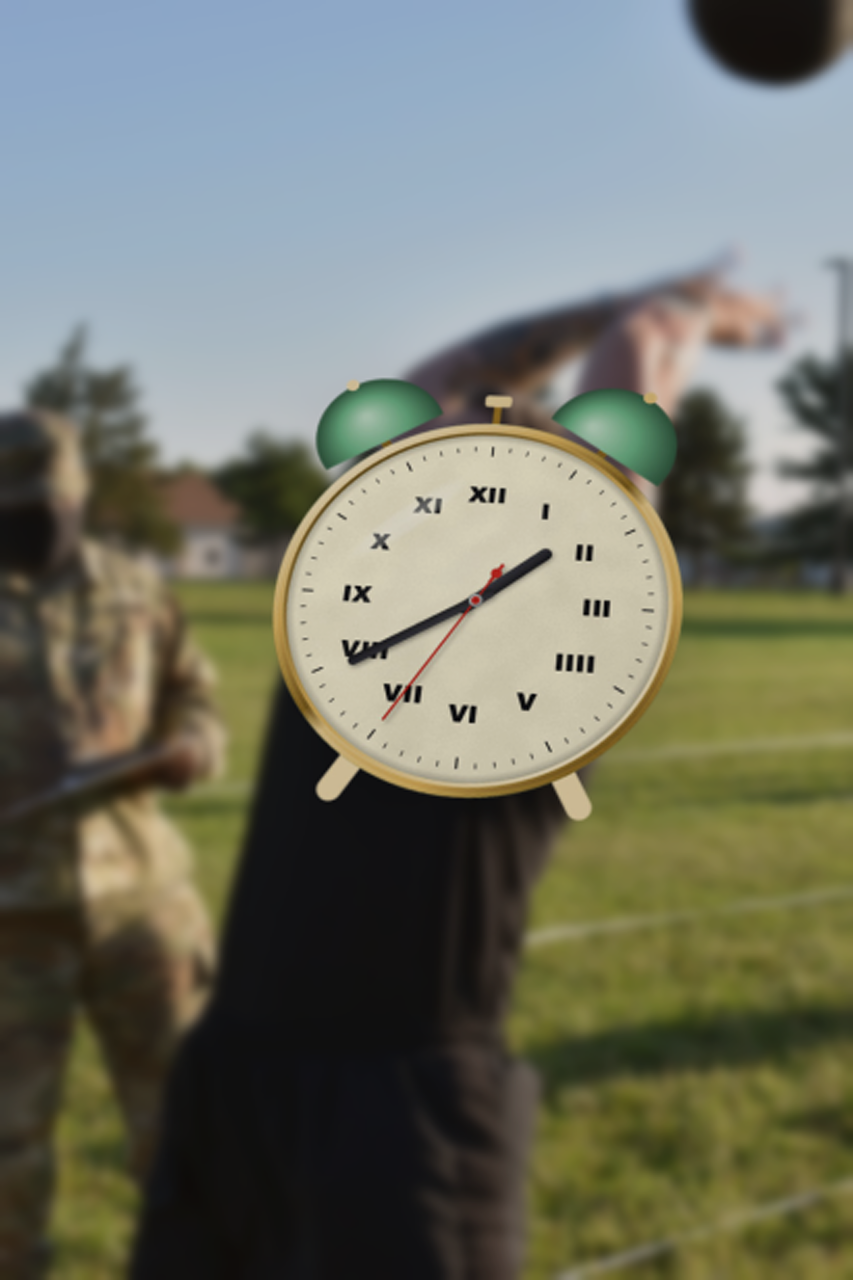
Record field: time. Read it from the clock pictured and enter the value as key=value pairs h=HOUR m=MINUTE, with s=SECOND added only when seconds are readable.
h=1 m=39 s=35
